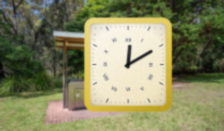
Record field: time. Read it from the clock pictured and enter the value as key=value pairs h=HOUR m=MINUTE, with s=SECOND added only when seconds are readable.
h=12 m=10
